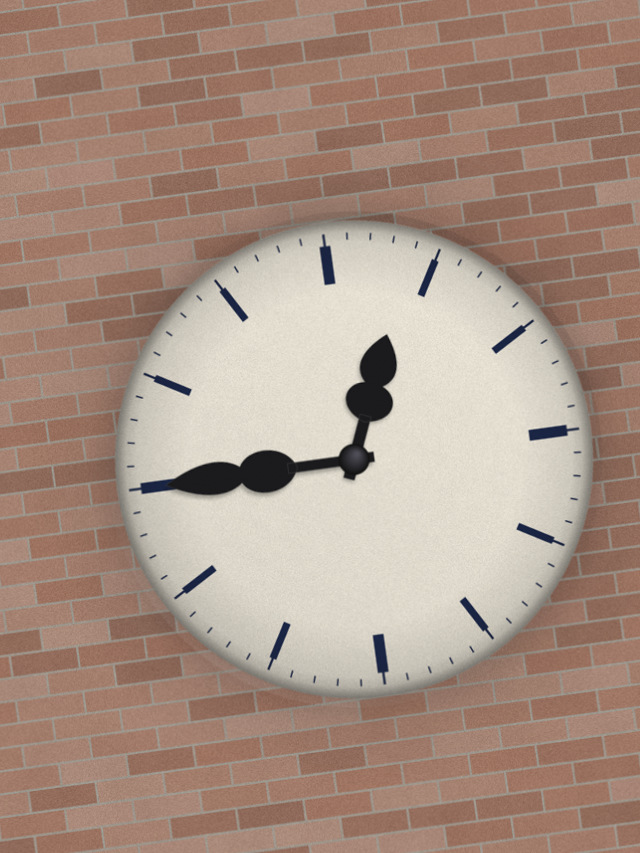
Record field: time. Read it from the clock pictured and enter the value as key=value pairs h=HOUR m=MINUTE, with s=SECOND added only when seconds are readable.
h=12 m=45
